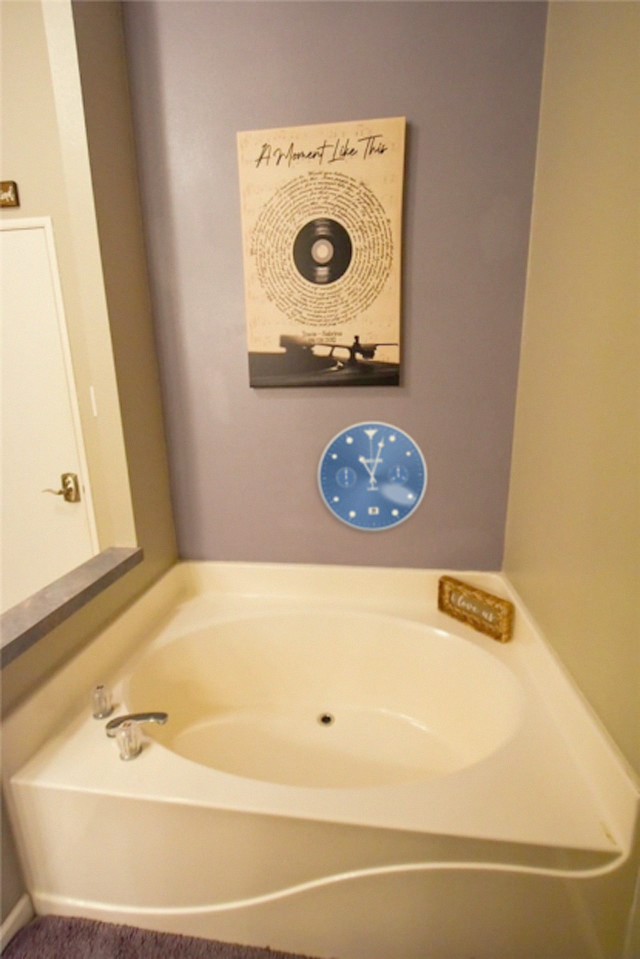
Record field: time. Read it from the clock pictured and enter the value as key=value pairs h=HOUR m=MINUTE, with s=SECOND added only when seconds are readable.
h=11 m=3
